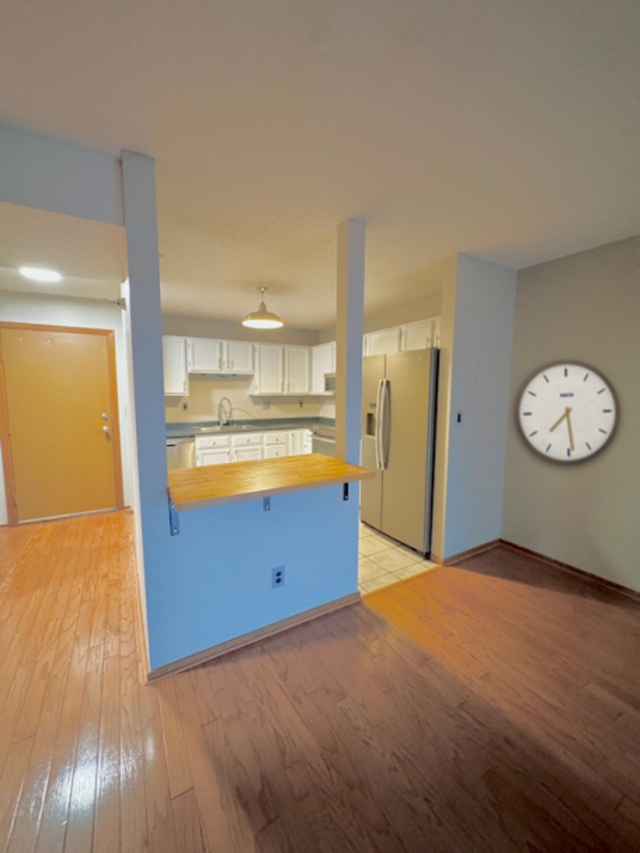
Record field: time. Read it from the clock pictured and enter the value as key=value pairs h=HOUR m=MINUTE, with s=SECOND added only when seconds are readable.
h=7 m=29
